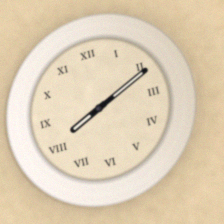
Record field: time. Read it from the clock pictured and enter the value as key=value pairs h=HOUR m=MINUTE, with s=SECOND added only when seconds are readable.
h=8 m=11
